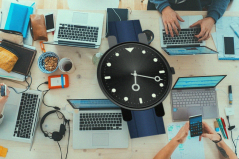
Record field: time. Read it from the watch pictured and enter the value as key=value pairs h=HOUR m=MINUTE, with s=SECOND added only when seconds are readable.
h=6 m=18
